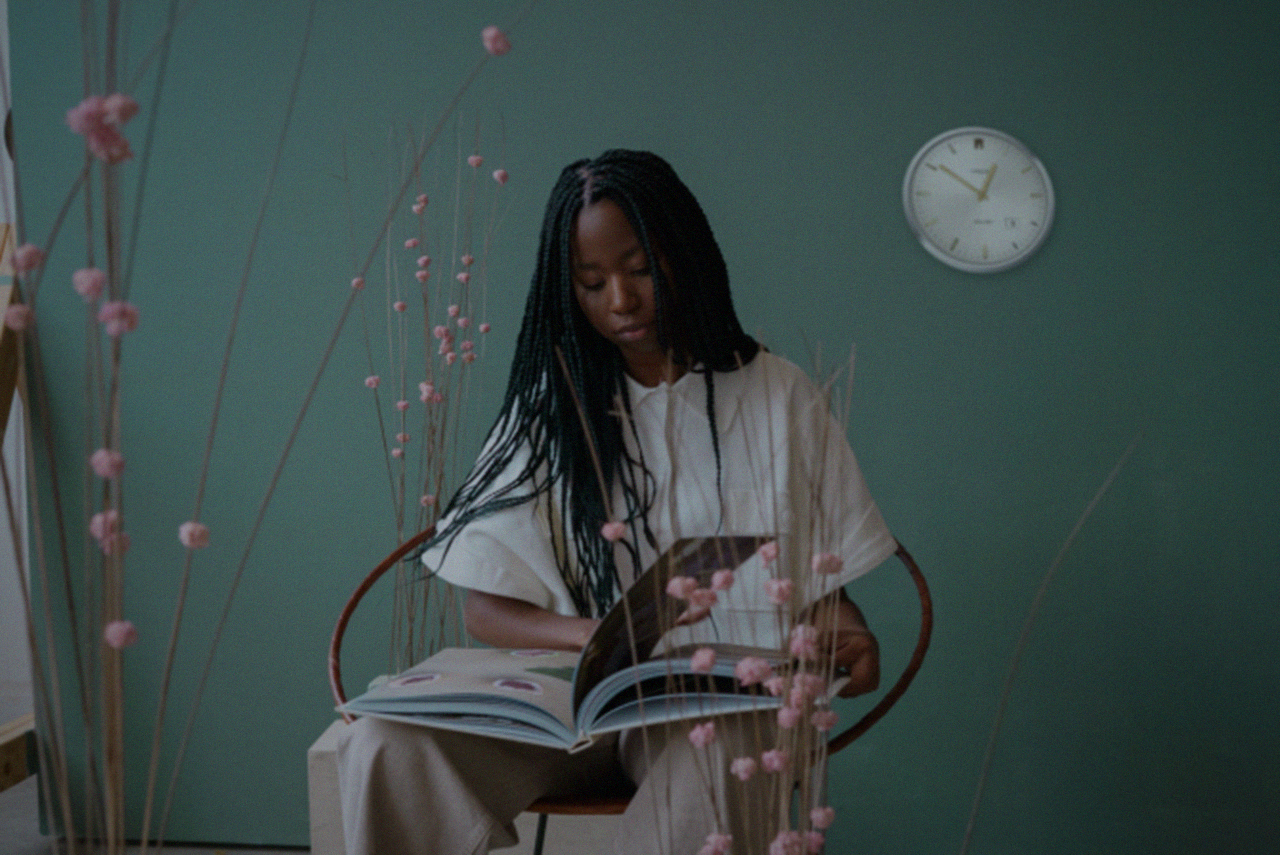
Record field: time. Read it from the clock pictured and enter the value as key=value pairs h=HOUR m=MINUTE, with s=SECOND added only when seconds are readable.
h=12 m=51
